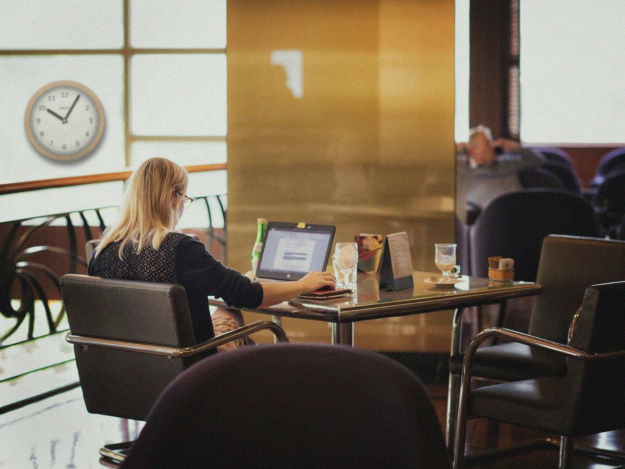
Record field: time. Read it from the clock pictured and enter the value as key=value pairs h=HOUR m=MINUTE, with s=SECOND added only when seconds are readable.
h=10 m=5
